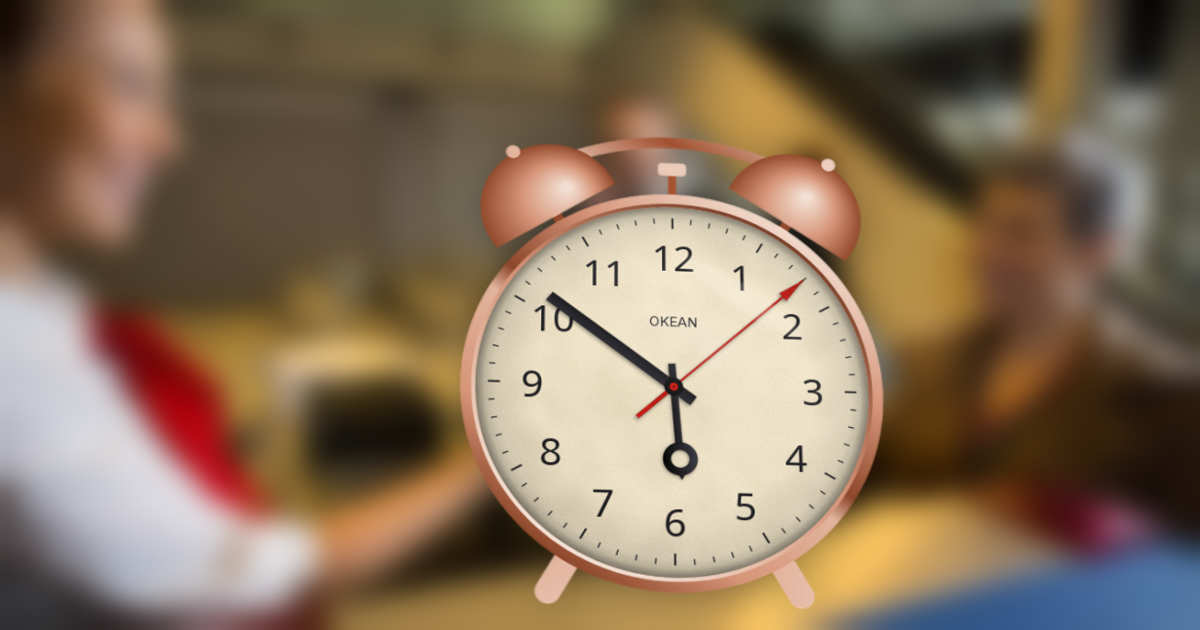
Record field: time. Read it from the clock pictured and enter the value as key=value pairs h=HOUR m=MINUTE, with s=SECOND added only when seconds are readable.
h=5 m=51 s=8
